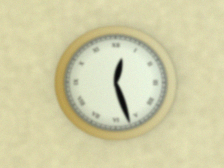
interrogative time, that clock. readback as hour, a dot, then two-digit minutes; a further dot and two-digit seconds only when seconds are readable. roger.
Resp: 12.27
